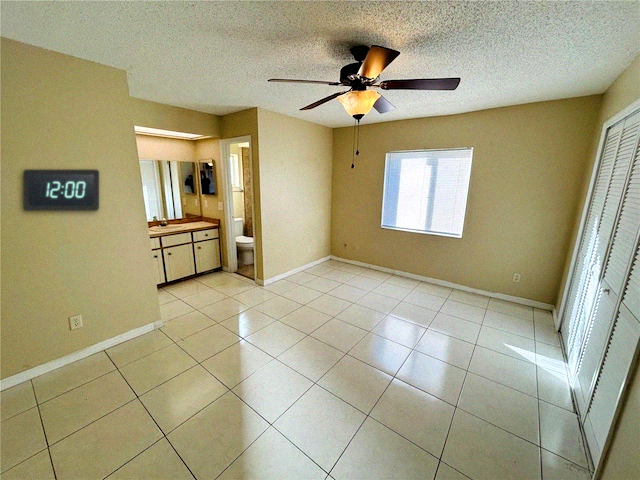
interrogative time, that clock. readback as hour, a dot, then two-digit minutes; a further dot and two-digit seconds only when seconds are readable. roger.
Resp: 12.00
